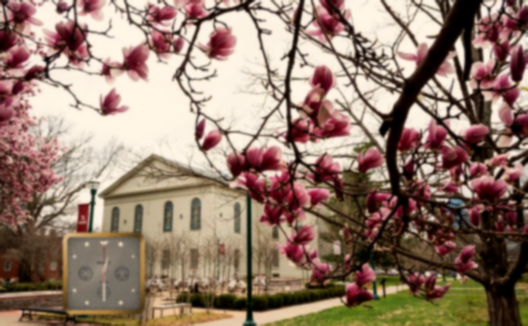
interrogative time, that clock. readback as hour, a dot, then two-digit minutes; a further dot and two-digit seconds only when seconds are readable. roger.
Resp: 12.30
